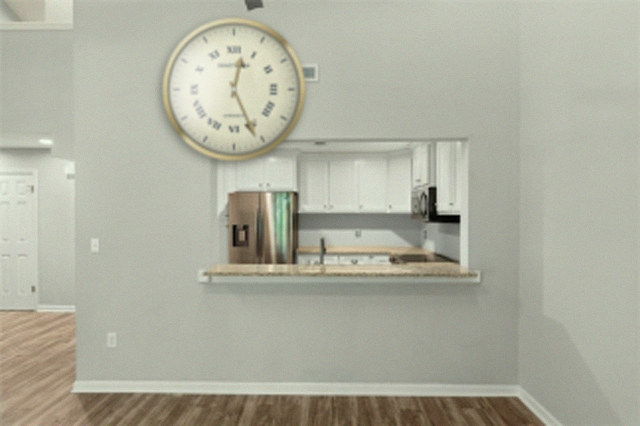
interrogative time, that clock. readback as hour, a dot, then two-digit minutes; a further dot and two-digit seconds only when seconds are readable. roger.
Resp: 12.26
